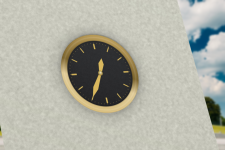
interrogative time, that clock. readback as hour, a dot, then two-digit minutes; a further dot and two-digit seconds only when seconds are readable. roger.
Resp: 12.35
